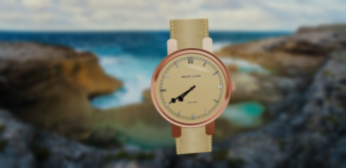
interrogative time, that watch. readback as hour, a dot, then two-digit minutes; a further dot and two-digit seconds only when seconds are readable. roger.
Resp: 7.40
